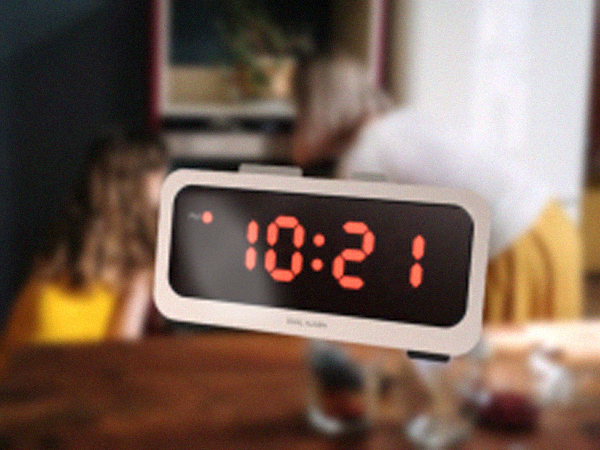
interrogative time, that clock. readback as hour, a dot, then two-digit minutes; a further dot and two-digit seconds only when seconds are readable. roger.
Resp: 10.21
